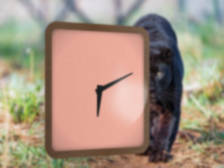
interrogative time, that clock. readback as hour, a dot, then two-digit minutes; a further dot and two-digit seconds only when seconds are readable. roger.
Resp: 6.11
